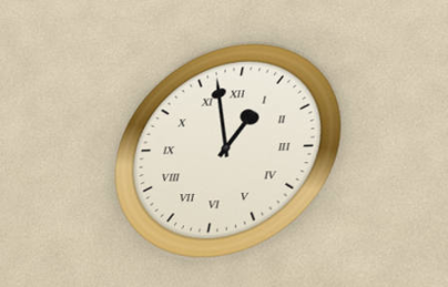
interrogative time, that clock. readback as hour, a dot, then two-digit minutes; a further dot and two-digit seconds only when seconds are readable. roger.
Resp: 12.57
